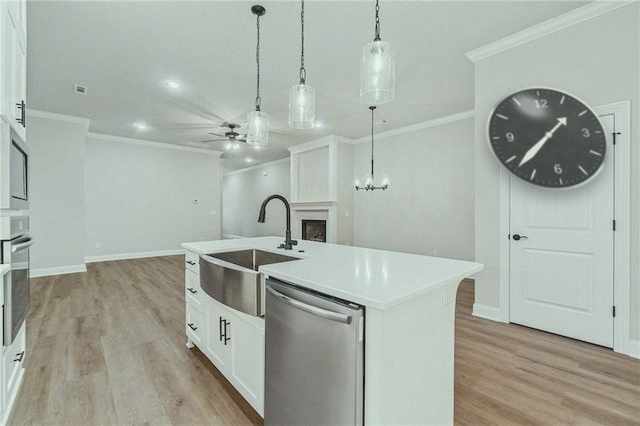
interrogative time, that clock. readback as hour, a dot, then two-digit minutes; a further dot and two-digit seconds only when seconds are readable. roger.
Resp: 1.38
